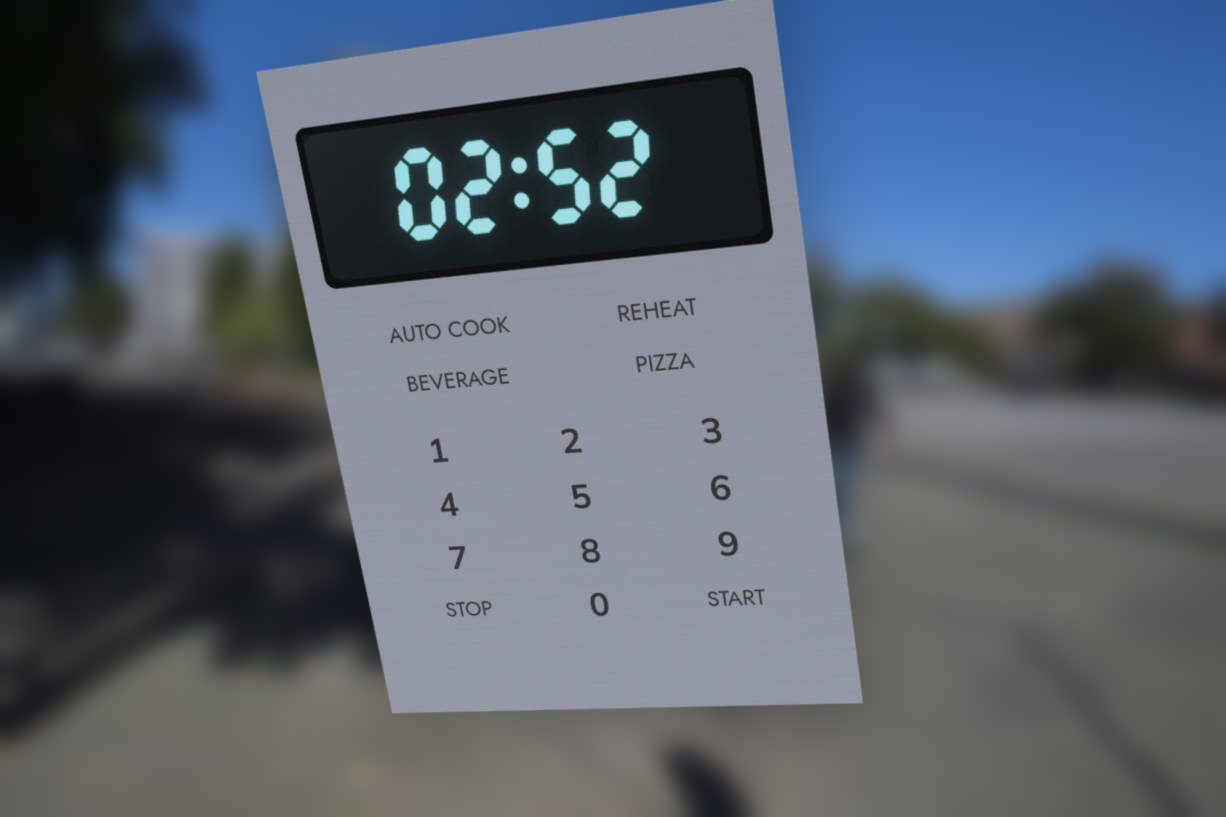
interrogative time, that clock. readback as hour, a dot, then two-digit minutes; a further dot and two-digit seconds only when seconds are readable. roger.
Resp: 2.52
